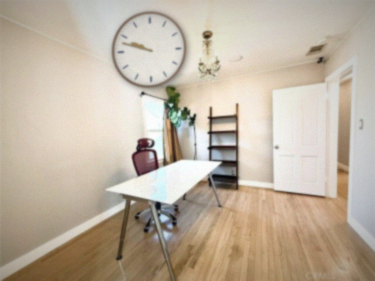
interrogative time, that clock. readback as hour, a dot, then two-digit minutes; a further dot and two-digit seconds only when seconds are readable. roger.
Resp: 9.48
